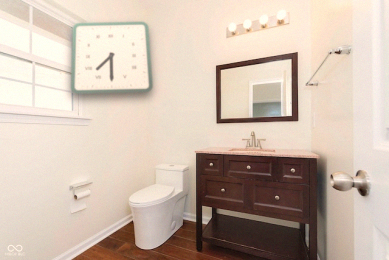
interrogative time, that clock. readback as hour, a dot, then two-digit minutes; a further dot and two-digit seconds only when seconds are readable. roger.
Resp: 7.30
